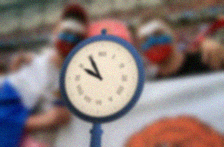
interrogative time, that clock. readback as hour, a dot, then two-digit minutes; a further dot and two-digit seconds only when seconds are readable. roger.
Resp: 9.55
